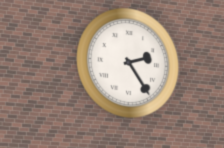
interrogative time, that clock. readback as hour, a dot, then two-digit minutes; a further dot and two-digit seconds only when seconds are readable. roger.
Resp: 2.24
